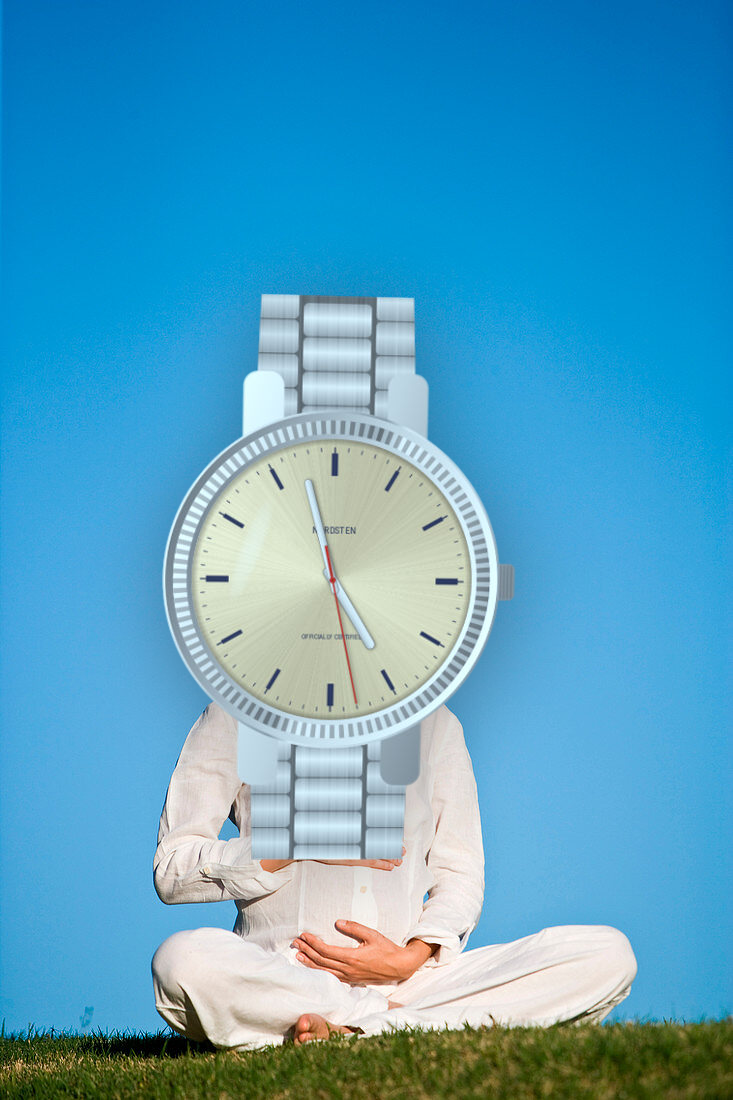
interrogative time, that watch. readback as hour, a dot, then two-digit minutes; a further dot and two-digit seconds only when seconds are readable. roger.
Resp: 4.57.28
